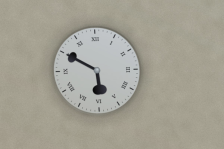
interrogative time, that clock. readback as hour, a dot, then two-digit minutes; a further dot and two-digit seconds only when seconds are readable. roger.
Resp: 5.50
